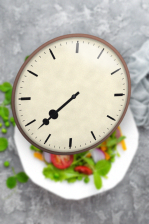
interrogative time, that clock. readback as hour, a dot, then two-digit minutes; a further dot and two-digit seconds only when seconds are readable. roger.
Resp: 7.38
